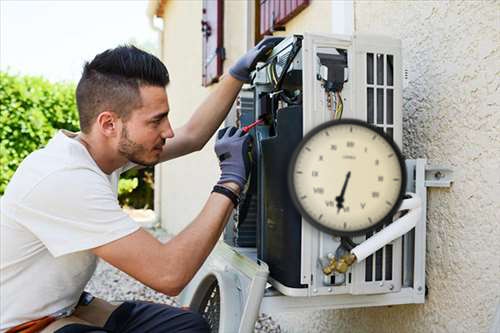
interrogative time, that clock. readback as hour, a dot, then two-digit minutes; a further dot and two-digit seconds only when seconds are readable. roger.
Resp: 6.32
